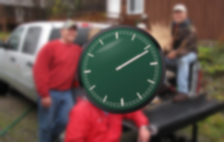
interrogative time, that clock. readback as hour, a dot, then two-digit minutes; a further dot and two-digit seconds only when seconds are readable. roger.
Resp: 2.11
